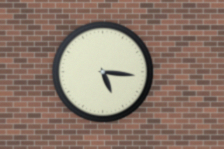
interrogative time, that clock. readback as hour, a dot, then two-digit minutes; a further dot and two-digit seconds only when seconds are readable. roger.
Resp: 5.16
